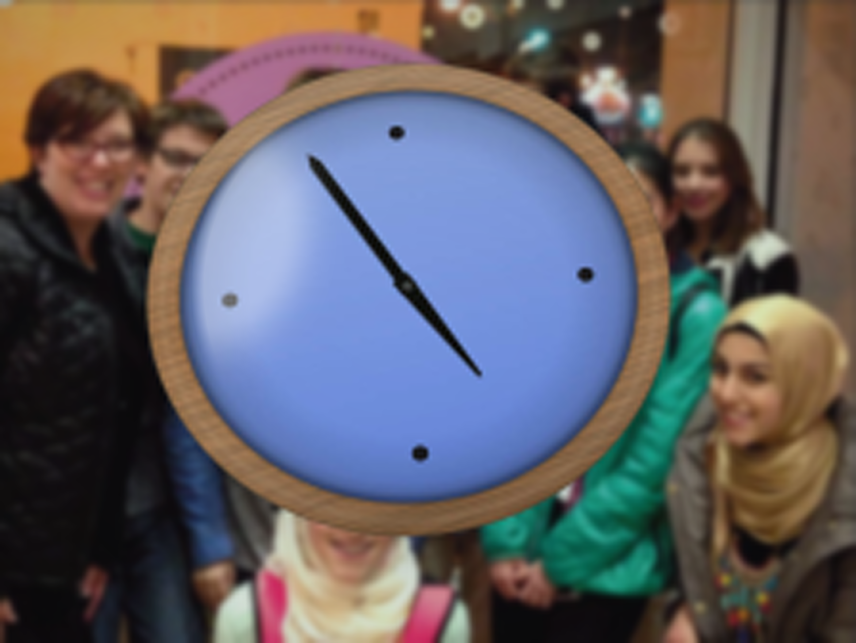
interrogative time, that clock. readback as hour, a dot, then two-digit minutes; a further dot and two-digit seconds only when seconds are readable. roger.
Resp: 4.55
